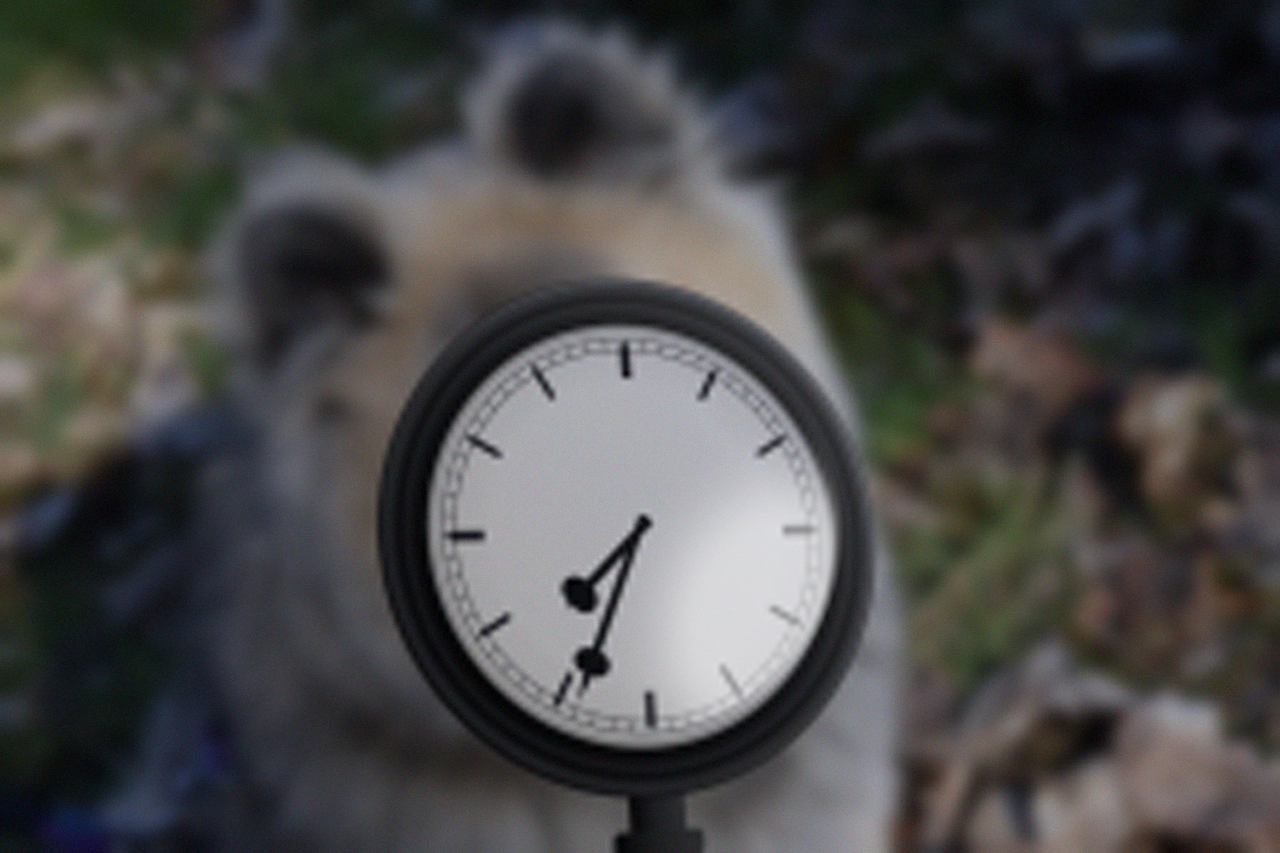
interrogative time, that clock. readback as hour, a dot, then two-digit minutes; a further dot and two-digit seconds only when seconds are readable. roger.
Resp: 7.34
